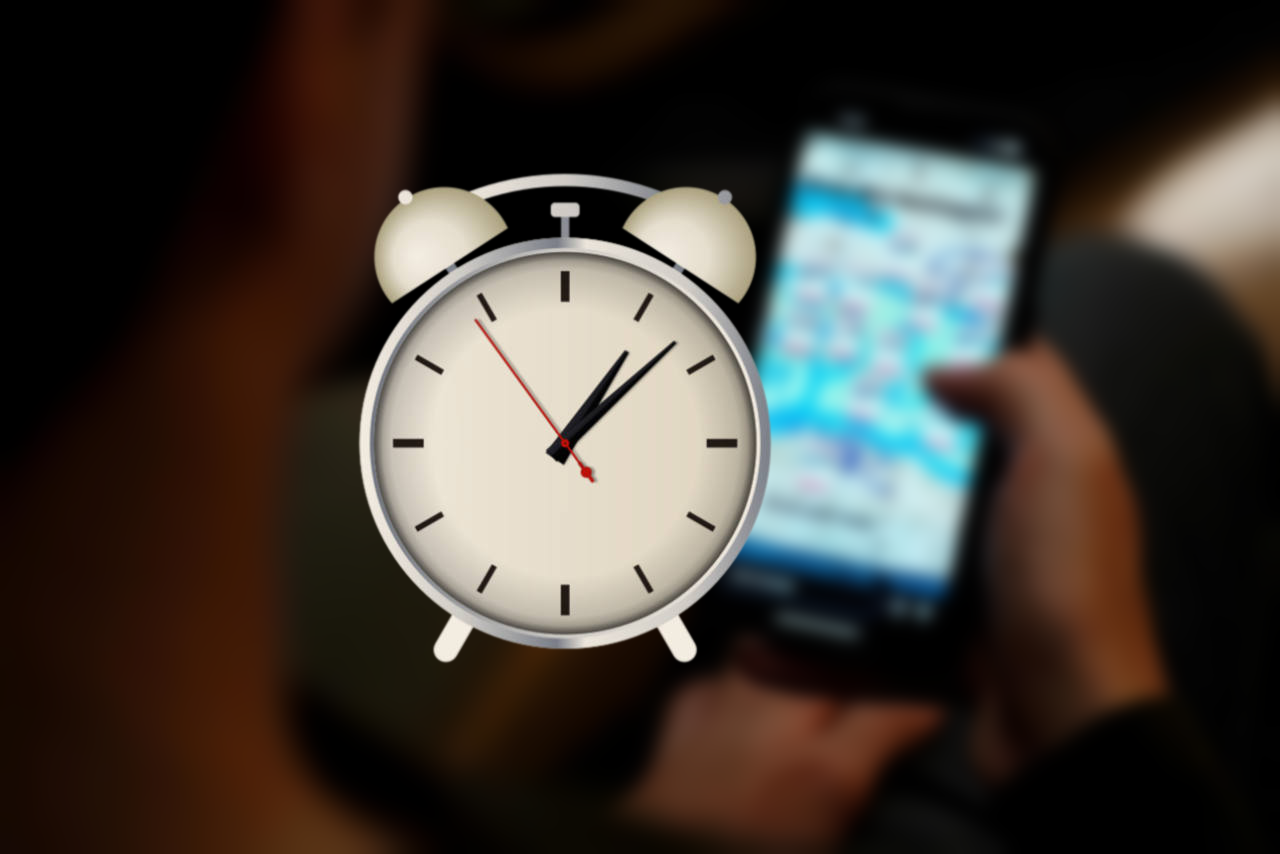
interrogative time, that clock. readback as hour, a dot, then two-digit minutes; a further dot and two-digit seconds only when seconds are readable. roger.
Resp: 1.07.54
